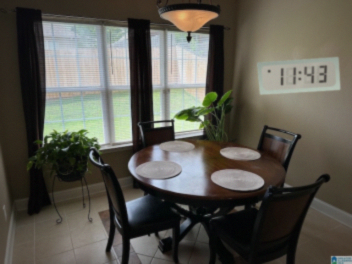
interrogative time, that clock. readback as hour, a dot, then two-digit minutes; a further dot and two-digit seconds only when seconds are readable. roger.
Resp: 11.43
